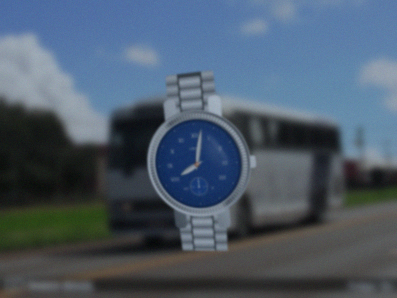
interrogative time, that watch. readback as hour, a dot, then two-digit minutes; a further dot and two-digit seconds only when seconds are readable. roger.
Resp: 8.02
